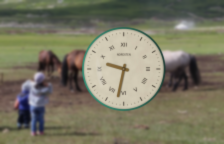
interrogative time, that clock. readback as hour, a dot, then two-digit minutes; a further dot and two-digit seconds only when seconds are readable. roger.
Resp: 9.32
